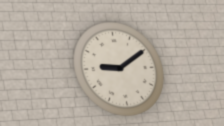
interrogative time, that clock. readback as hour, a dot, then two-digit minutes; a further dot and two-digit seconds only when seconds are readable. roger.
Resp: 9.10
